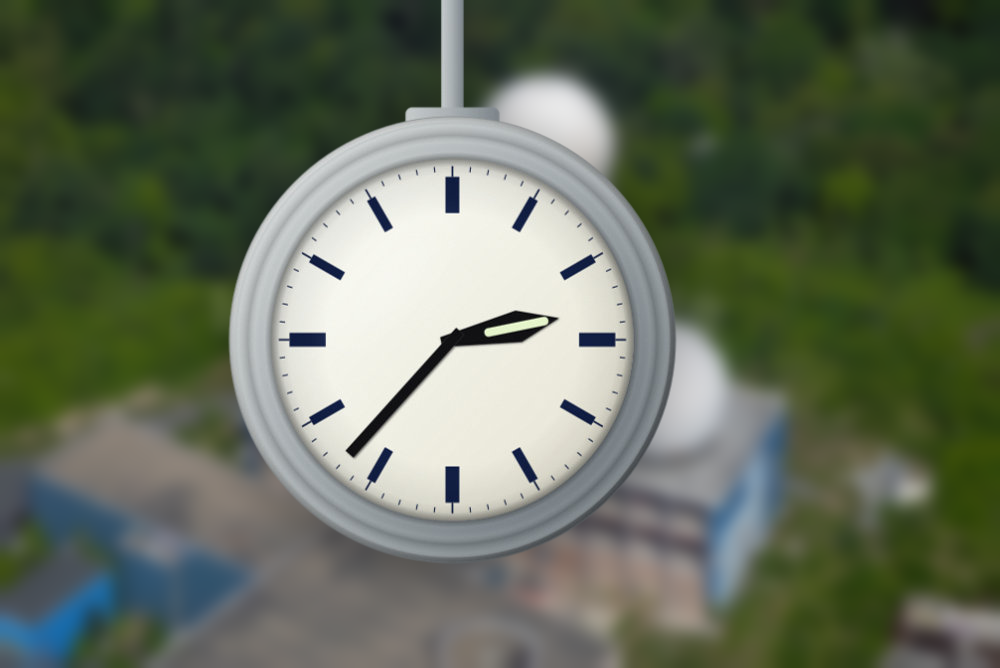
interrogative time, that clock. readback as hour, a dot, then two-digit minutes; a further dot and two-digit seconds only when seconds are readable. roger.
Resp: 2.37
